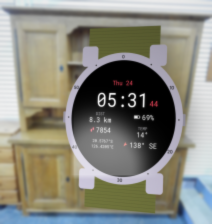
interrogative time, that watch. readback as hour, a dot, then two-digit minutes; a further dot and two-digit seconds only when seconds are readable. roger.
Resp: 5.31
